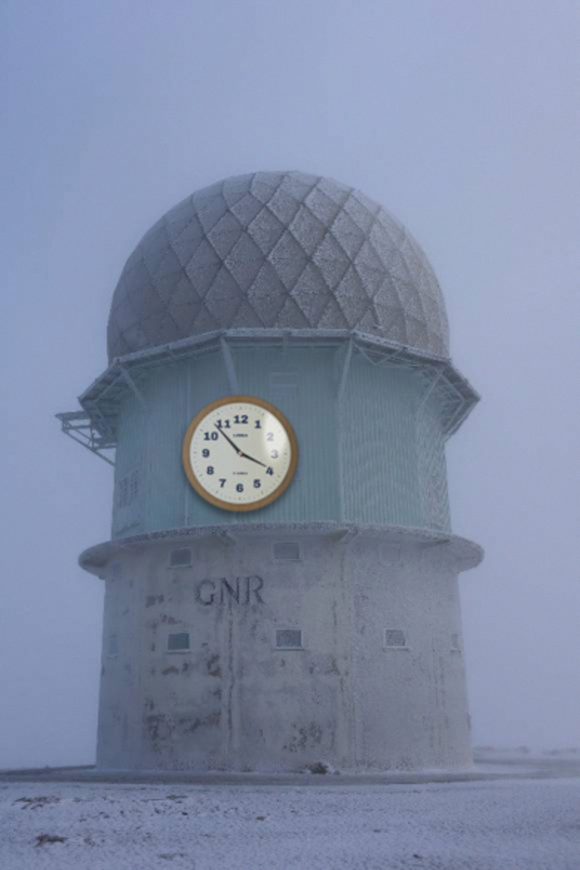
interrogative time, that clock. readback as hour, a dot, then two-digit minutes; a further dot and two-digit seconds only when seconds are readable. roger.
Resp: 3.53
